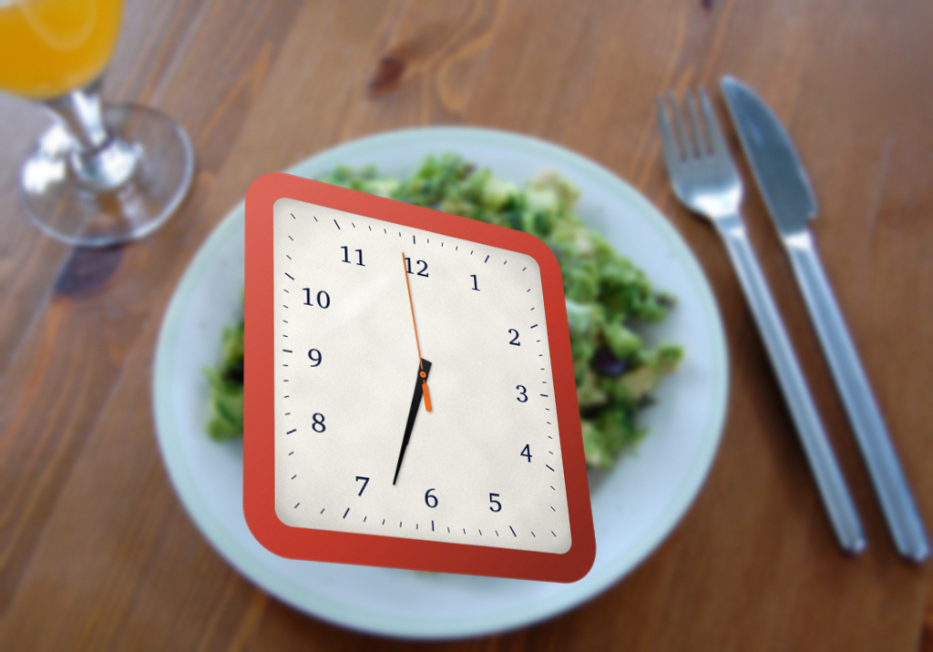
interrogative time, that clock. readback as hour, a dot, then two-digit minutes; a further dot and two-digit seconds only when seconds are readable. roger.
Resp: 6.32.59
